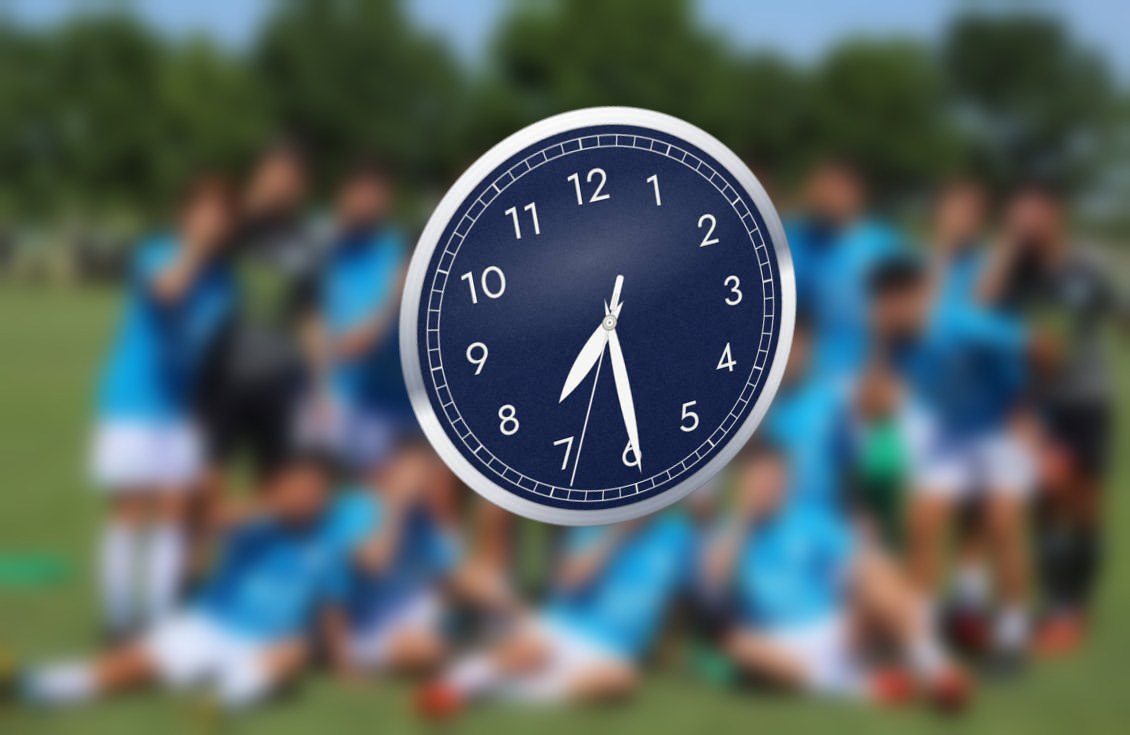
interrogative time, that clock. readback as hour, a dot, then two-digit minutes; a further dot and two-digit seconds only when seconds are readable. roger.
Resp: 7.29.34
